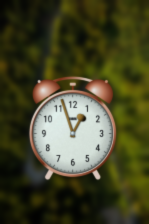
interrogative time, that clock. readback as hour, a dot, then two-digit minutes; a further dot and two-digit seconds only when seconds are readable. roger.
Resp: 12.57
